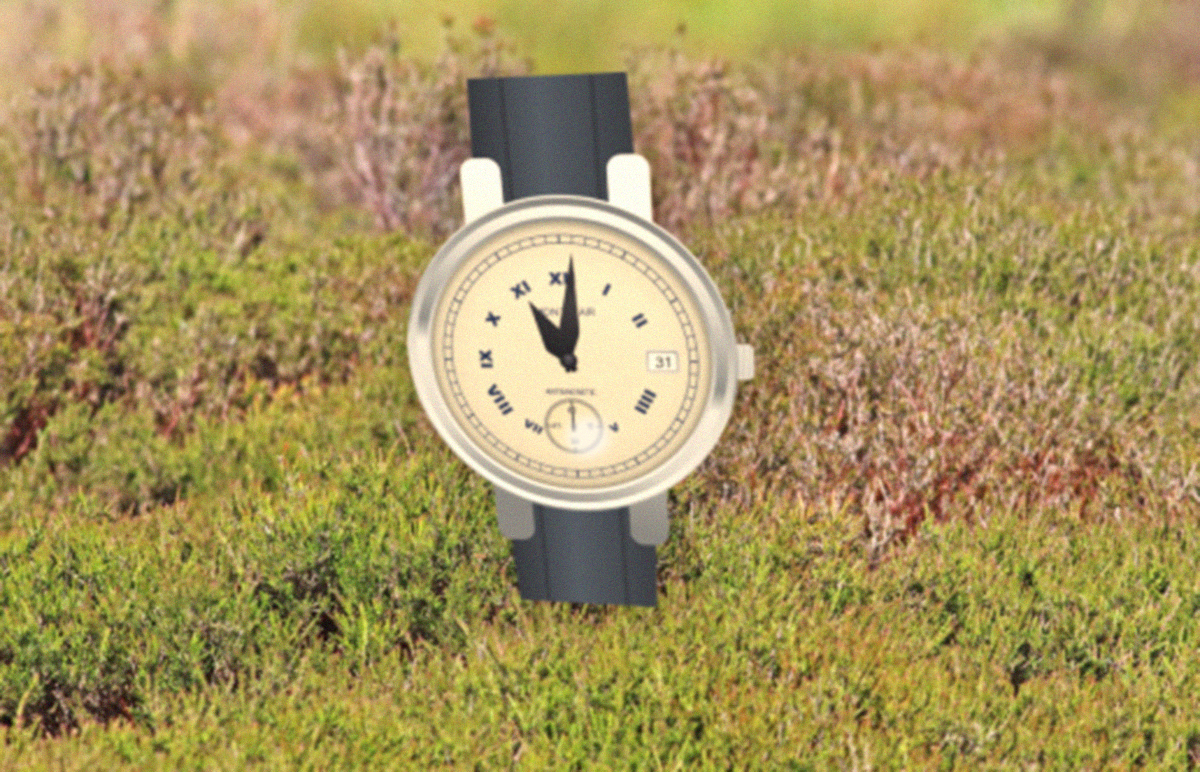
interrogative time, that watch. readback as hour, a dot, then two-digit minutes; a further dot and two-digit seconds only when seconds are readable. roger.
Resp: 11.01
